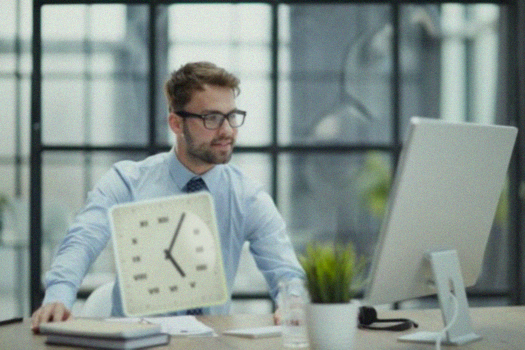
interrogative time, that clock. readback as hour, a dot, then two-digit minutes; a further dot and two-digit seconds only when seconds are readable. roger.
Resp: 5.05
